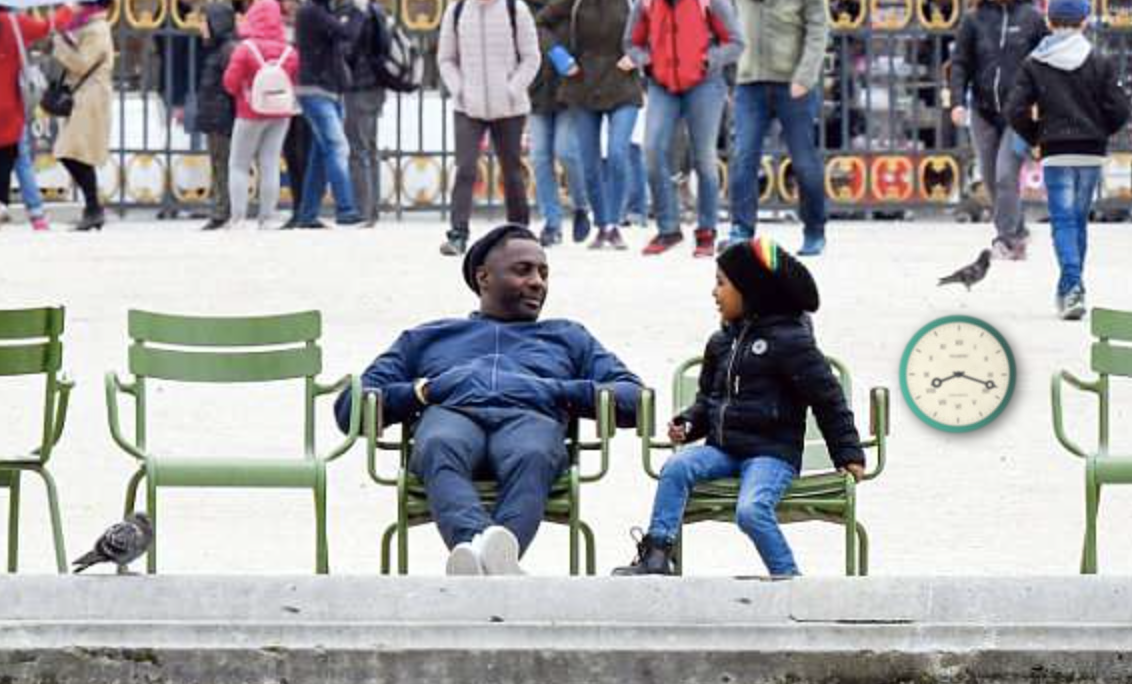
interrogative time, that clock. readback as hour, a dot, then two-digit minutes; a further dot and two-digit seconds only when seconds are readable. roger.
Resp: 8.18
